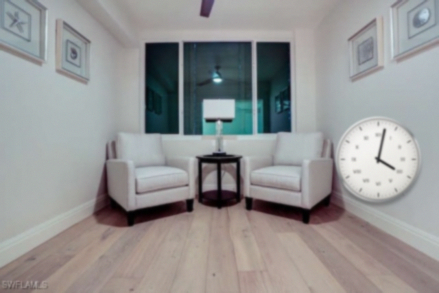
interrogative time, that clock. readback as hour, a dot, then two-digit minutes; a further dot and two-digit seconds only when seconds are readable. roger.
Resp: 4.02
